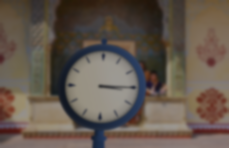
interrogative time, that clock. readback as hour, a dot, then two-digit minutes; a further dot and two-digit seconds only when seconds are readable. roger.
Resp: 3.15
